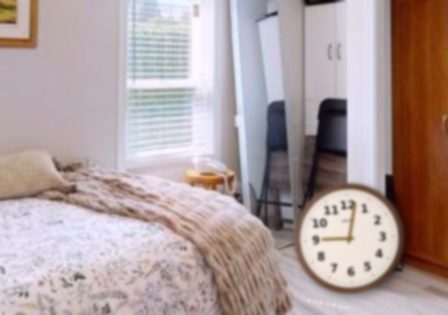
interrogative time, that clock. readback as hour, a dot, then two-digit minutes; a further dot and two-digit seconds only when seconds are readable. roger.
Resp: 9.02
